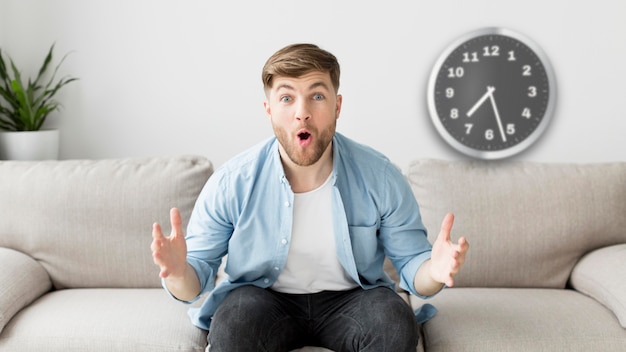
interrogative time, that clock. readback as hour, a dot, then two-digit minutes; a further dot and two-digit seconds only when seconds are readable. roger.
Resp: 7.27
